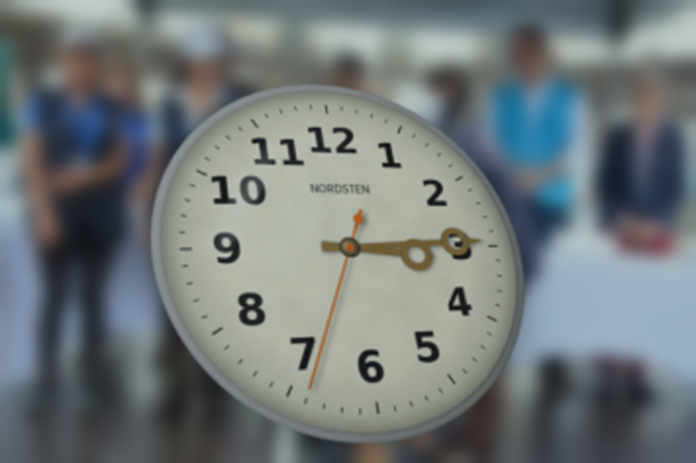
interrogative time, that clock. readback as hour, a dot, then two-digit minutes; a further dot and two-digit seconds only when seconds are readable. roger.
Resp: 3.14.34
